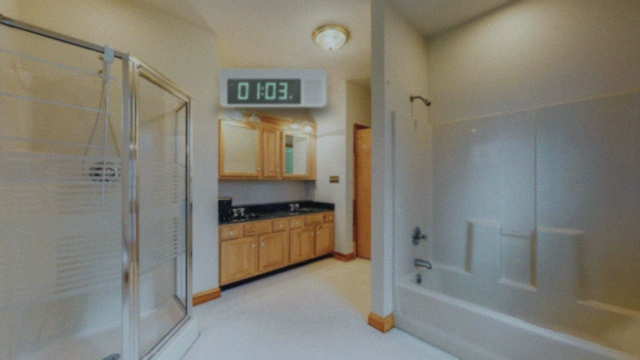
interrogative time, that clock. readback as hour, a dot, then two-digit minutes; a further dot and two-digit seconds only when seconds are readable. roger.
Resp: 1.03
